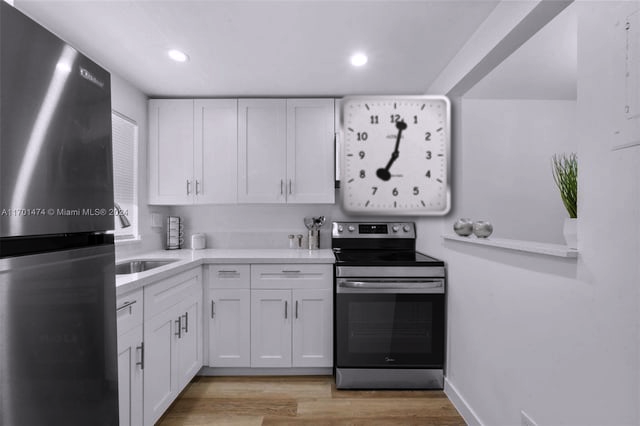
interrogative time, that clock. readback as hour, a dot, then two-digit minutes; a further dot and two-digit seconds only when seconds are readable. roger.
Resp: 7.02
